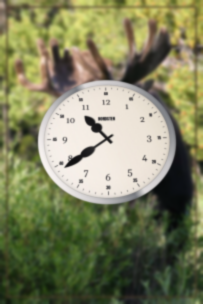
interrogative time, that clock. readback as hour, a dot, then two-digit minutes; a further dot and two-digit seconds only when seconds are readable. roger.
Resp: 10.39
